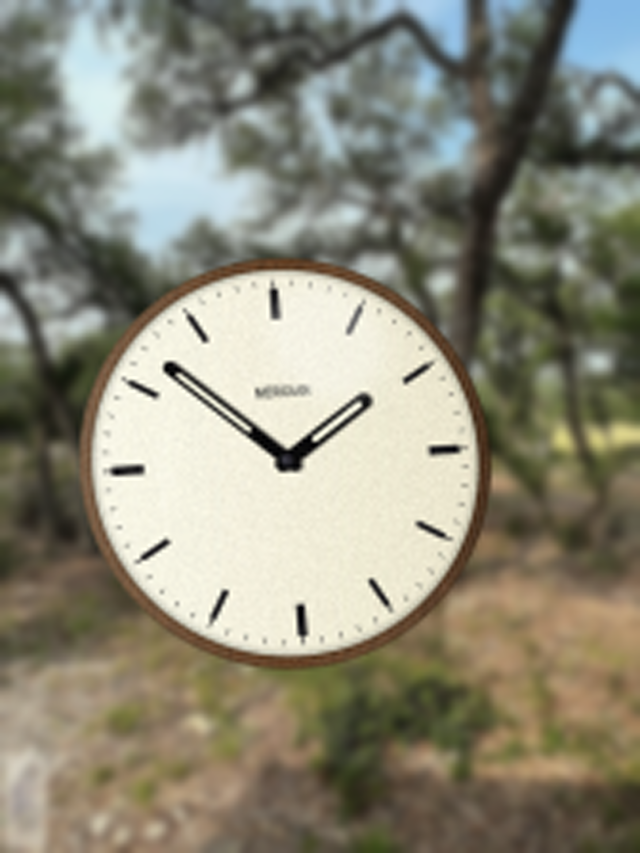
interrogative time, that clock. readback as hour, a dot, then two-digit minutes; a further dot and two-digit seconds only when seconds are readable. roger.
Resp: 1.52
